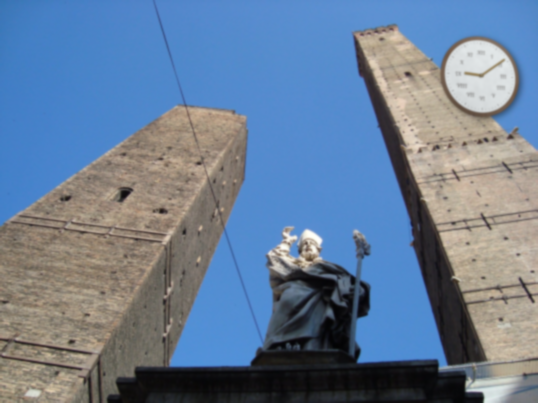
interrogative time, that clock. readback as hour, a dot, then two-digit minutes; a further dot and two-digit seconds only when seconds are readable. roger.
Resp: 9.09
